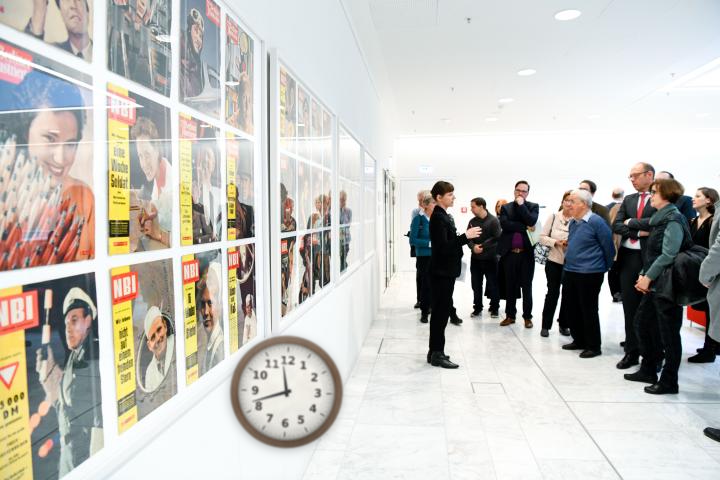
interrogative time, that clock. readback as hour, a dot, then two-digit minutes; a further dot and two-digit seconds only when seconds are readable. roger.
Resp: 11.42
